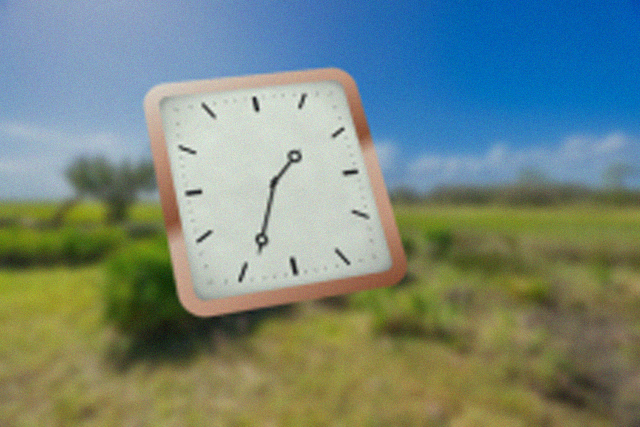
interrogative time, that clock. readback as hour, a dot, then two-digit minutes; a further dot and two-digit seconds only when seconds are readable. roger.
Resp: 1.34
